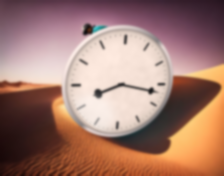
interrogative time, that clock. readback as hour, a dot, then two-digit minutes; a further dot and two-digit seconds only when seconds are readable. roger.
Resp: 8.17
